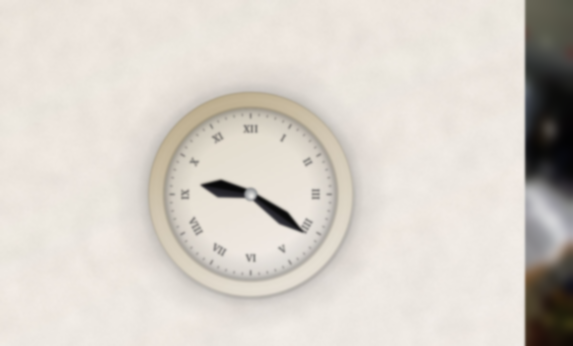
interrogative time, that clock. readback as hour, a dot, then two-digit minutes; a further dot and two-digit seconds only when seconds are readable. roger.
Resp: 9.21
